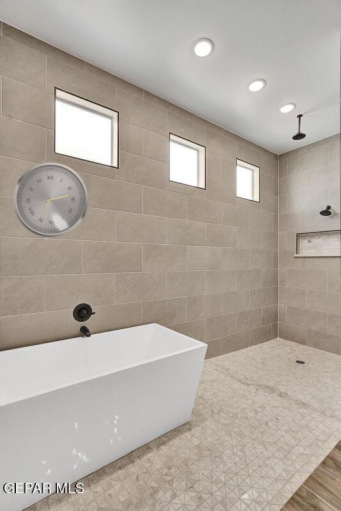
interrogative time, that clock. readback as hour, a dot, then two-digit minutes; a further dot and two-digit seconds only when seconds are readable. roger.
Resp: 2.36
